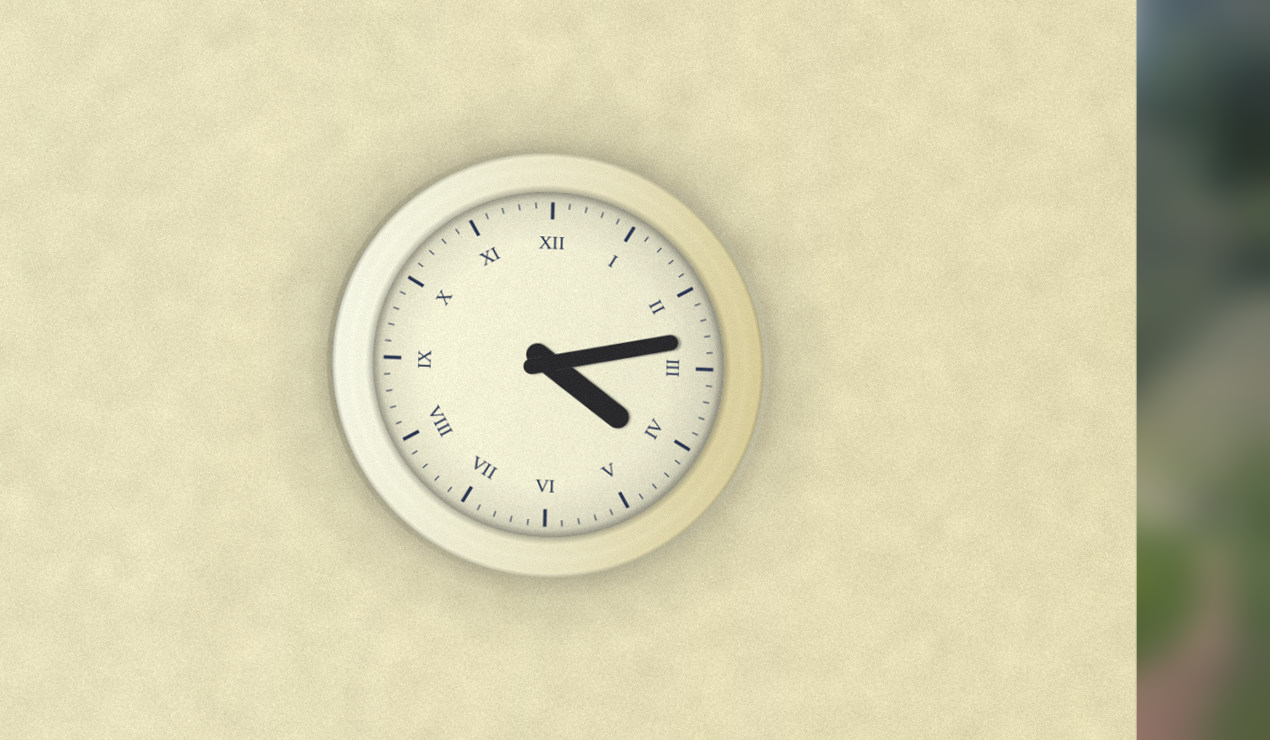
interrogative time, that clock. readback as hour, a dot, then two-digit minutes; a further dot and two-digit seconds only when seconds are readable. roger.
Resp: 4.13
